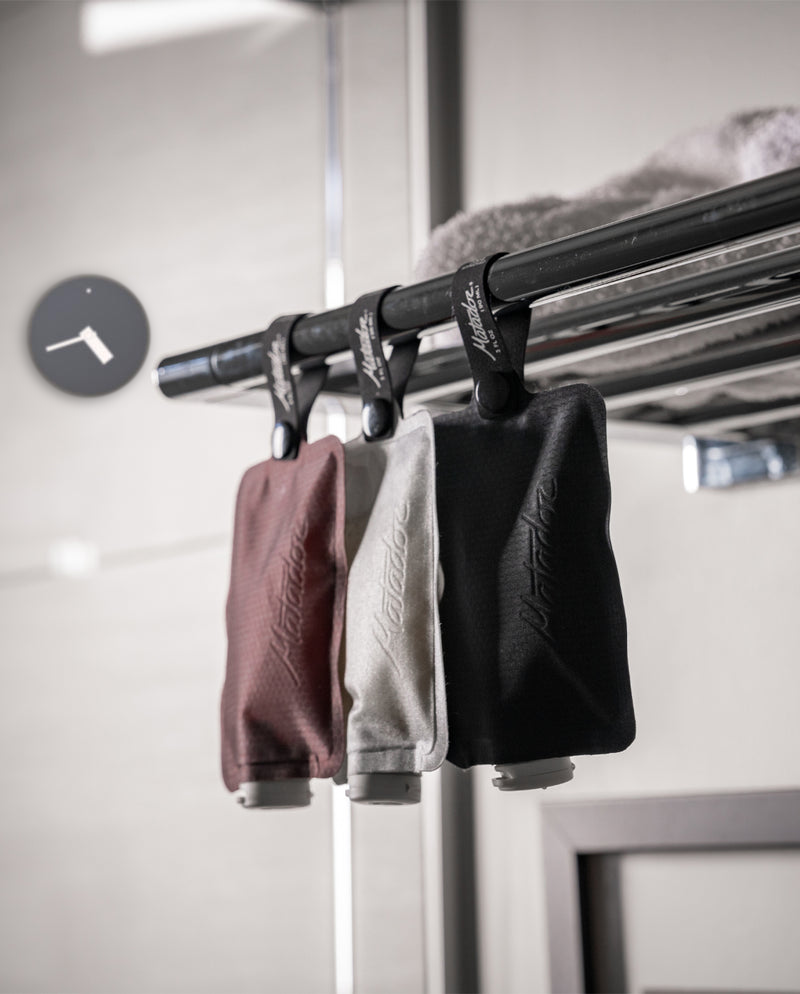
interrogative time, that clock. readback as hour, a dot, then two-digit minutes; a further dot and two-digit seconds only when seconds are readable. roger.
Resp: 4.42
